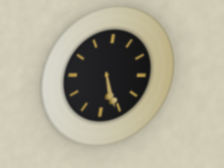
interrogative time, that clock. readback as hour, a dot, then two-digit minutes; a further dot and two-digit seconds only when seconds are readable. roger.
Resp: 5.26
